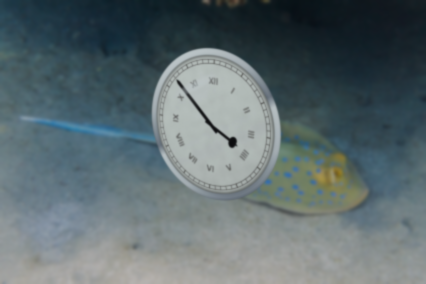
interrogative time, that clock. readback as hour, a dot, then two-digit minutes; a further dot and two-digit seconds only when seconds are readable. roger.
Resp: 3.52
